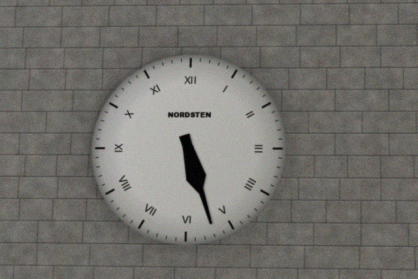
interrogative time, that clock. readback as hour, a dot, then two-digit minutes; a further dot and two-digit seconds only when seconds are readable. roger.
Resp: 5.27
